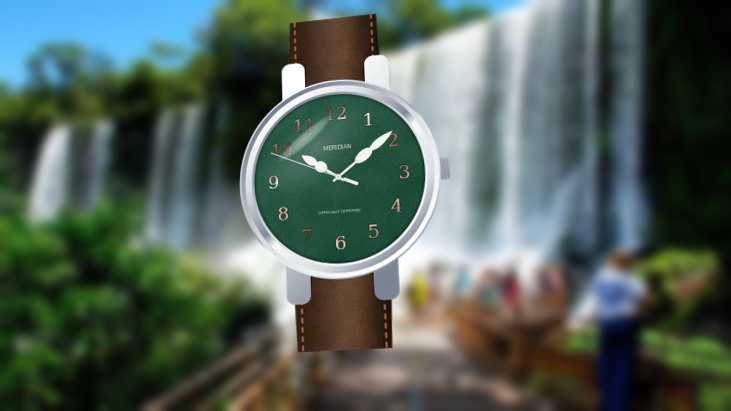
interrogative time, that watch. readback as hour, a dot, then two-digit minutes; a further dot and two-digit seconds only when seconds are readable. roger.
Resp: 10.08.49
